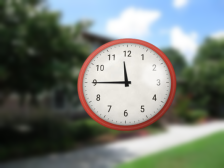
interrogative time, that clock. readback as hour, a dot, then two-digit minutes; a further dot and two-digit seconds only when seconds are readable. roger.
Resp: 11.45
